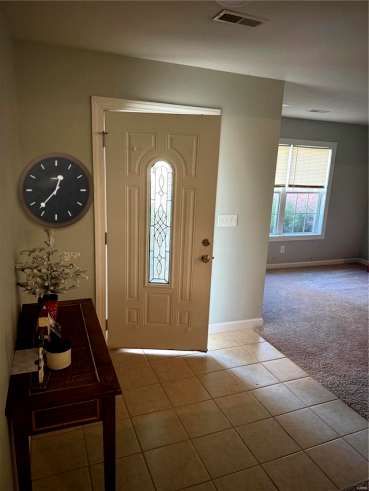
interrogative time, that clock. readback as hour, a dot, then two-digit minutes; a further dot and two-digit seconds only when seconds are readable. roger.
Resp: 12.37
